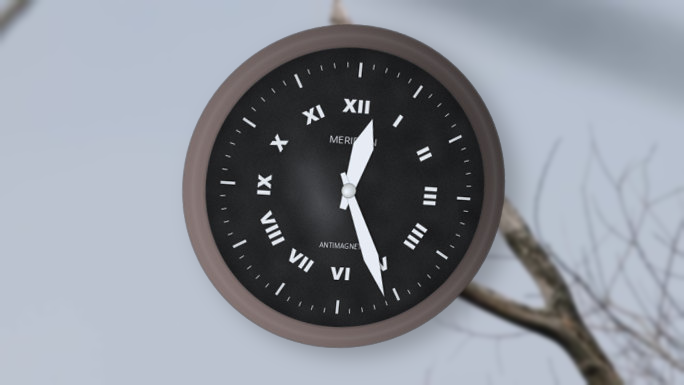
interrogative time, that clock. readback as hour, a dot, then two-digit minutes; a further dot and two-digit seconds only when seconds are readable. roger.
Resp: 12.26
